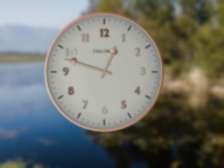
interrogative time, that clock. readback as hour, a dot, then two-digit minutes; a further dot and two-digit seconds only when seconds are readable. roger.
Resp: 12.48
